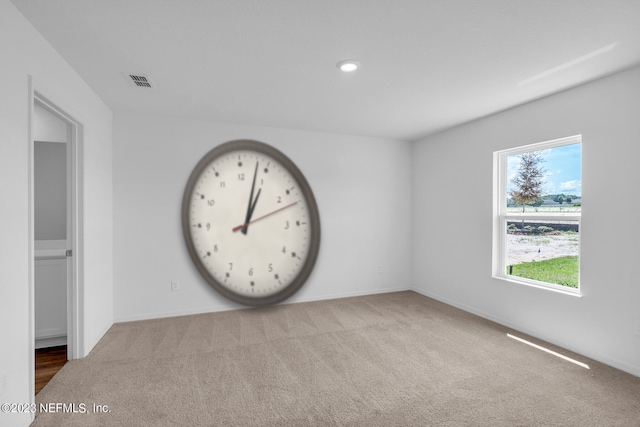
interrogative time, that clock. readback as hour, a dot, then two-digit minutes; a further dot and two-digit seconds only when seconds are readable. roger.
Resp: 1.03.12
